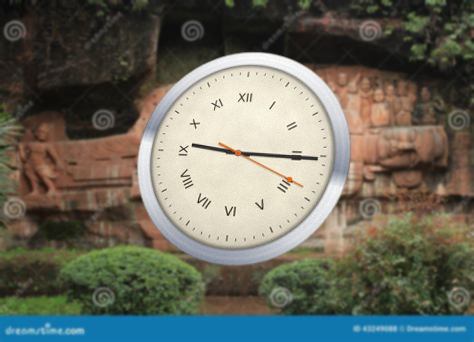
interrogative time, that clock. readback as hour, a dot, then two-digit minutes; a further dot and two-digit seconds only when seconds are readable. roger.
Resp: 9.15.19
